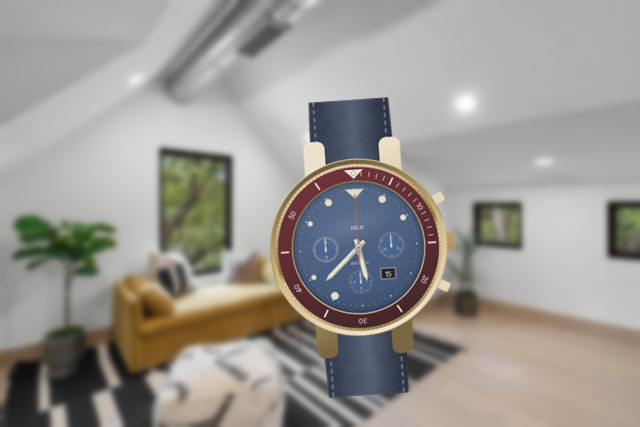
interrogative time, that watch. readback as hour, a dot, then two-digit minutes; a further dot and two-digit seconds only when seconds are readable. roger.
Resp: 5.38
